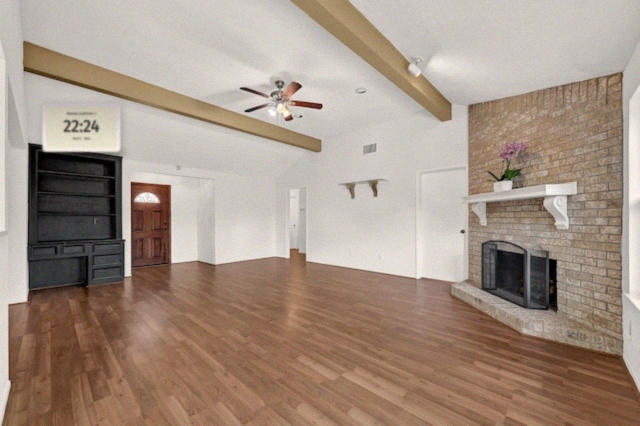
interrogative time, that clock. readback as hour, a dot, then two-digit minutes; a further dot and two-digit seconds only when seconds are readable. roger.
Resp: 22.24
